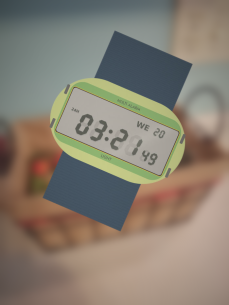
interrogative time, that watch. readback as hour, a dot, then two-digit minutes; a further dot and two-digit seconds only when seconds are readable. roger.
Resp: 3.21.49
